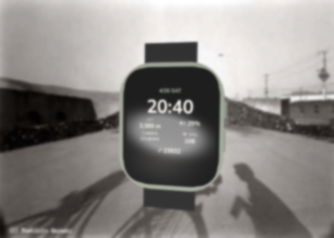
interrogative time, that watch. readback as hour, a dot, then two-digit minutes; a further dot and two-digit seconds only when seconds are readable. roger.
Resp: 20.40
